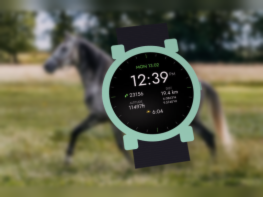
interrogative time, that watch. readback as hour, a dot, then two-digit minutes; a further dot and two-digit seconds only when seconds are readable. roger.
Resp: 12.39
